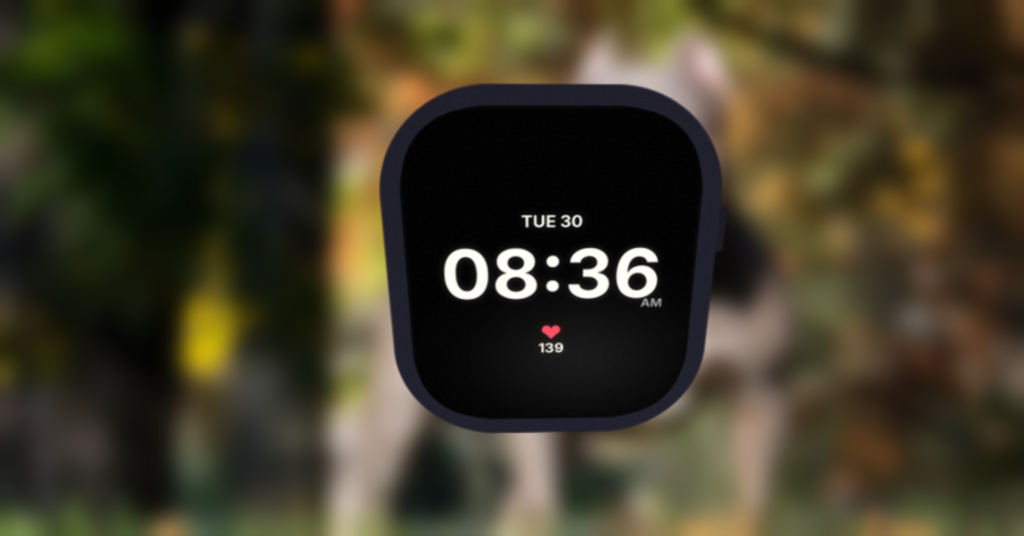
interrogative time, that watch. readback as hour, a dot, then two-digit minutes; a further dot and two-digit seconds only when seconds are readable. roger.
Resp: 8.36
